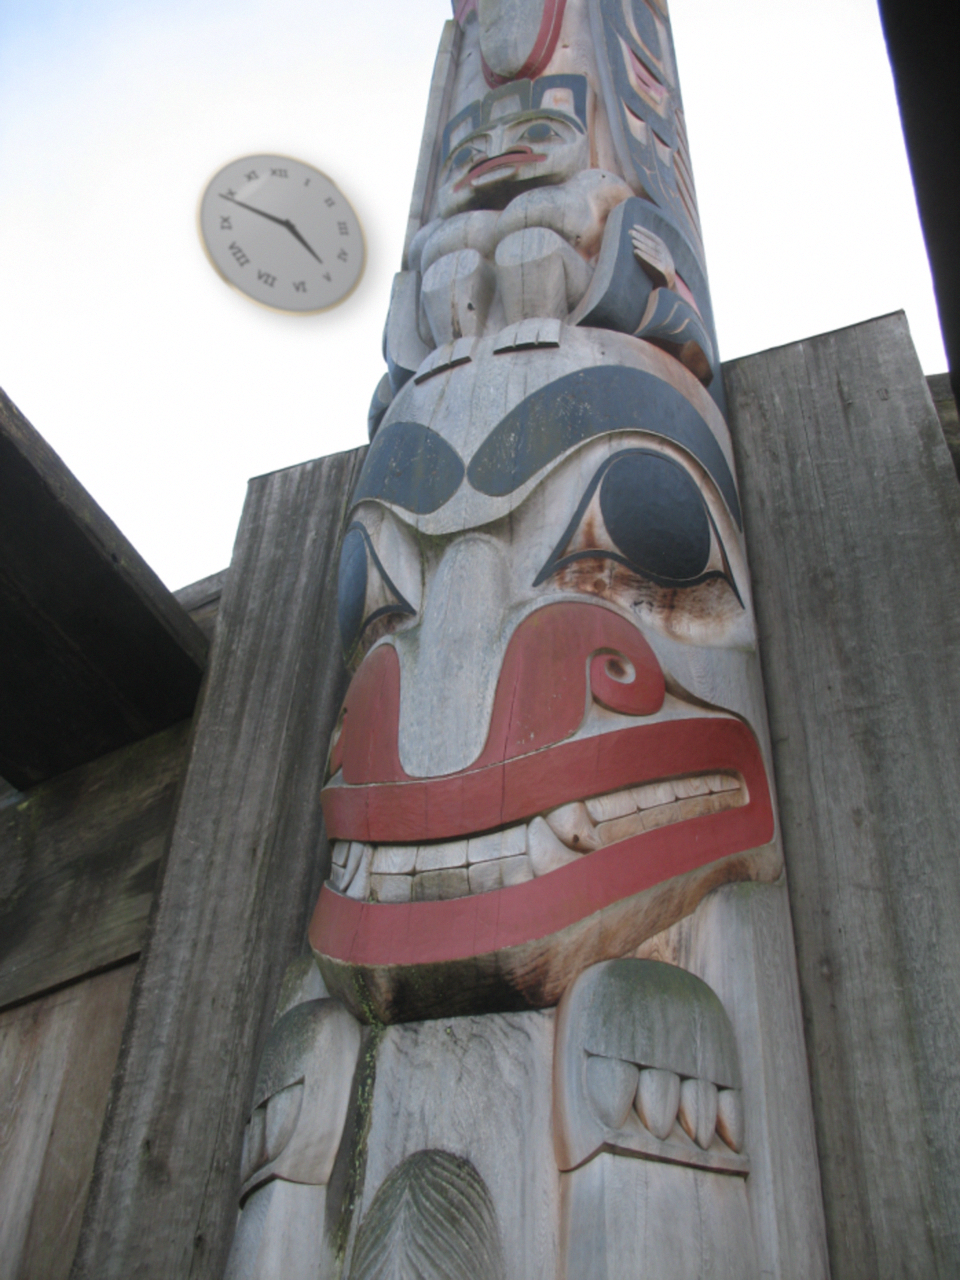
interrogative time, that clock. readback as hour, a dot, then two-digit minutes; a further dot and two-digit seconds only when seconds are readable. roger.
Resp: 4.49
